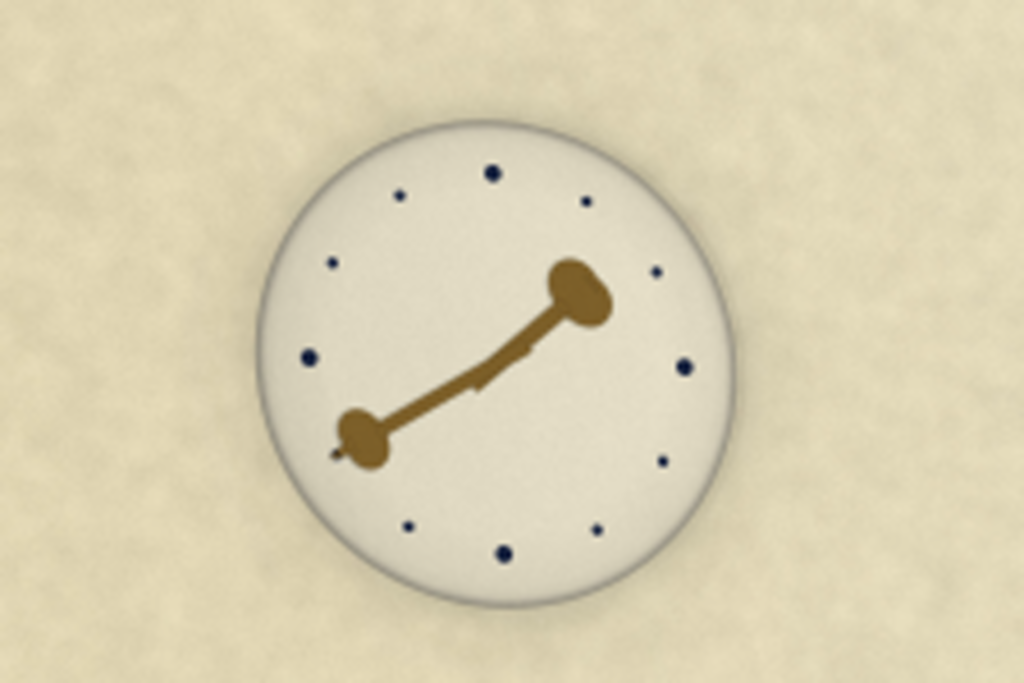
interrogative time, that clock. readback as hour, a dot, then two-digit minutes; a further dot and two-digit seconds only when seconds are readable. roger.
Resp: 1.40
